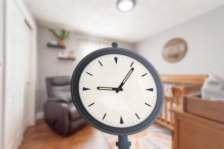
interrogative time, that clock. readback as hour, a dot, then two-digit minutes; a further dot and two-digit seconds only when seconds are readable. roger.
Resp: 9.06
